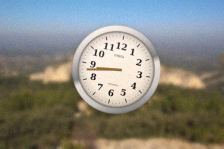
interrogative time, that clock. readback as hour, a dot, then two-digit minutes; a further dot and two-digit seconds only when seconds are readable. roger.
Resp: 8.43
